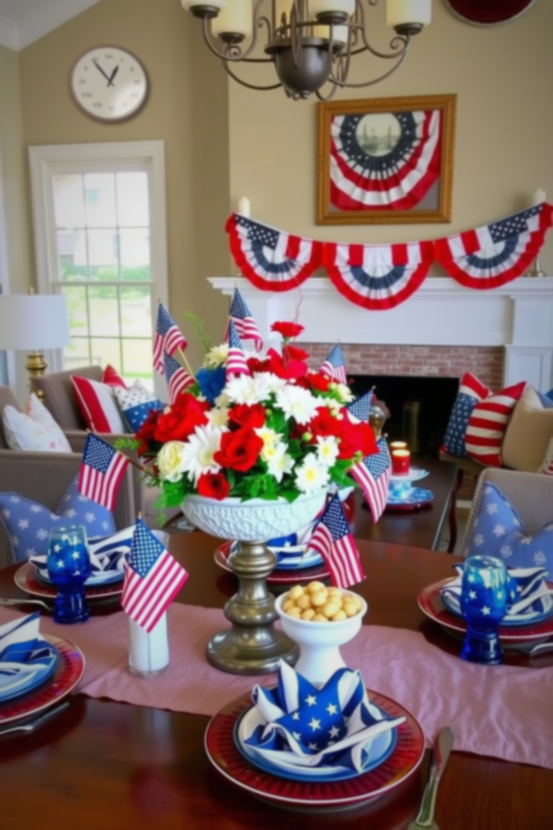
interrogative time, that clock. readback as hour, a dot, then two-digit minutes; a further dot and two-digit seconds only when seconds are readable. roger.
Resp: 12.54
